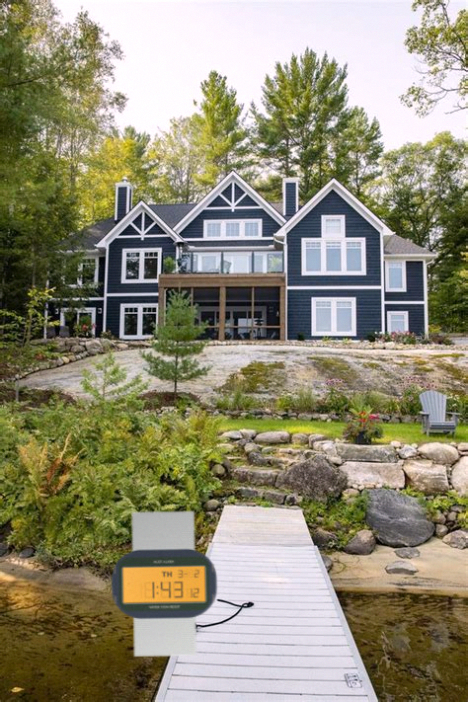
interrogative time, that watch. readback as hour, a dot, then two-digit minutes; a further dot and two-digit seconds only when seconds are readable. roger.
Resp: 1.43.12
